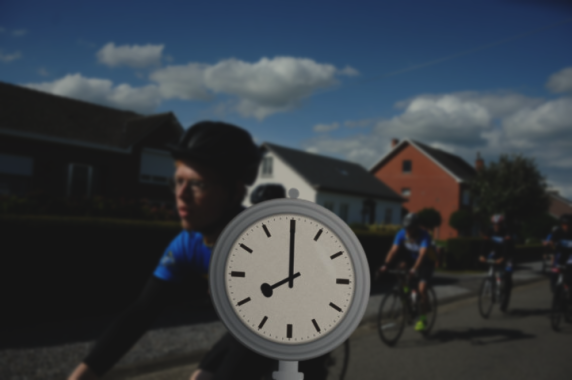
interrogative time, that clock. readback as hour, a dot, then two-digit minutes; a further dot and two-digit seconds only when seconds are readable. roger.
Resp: 8.00
